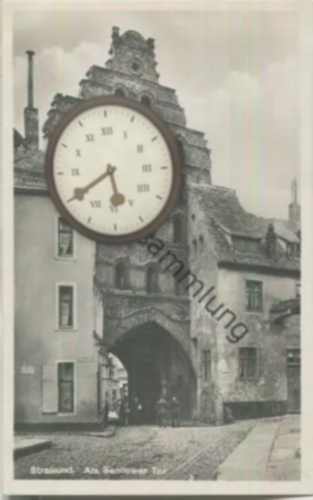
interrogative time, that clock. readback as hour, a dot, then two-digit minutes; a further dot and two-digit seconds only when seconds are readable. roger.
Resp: 5.40
